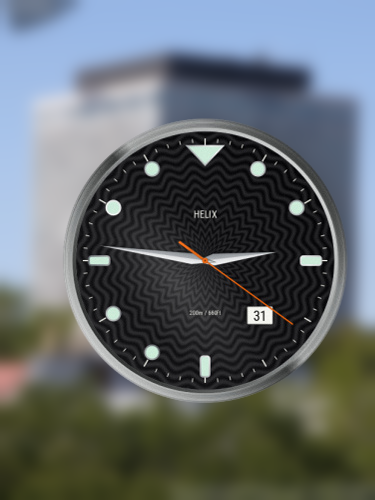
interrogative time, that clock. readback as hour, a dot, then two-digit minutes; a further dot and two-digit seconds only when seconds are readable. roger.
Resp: 2.46.21
